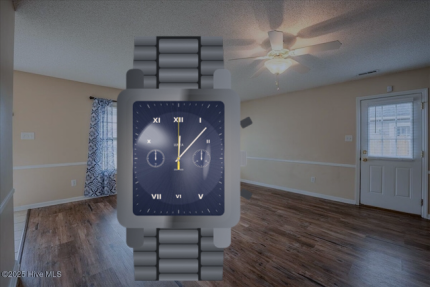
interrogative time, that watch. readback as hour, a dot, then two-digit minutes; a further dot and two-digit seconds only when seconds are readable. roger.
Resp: 12.07
